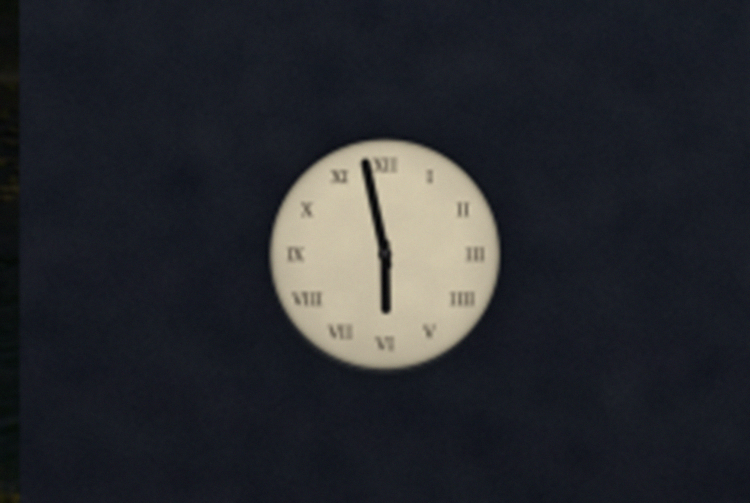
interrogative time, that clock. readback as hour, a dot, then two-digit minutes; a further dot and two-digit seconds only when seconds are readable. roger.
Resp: 5.58
